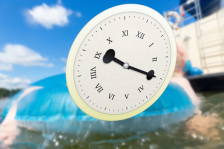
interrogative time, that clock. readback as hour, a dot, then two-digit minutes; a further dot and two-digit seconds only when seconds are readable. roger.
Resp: 9.15
